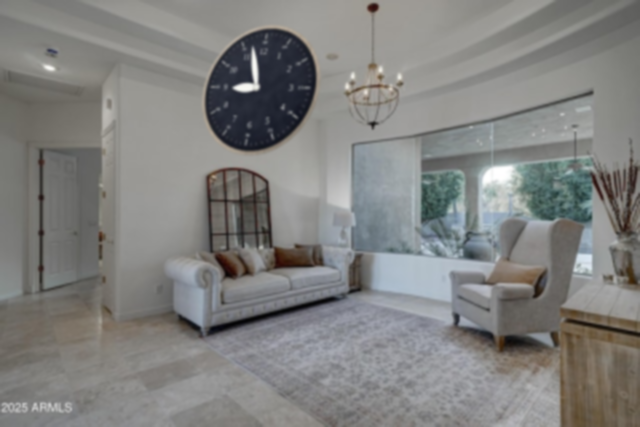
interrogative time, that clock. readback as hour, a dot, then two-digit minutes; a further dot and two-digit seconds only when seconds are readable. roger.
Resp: 8.57
